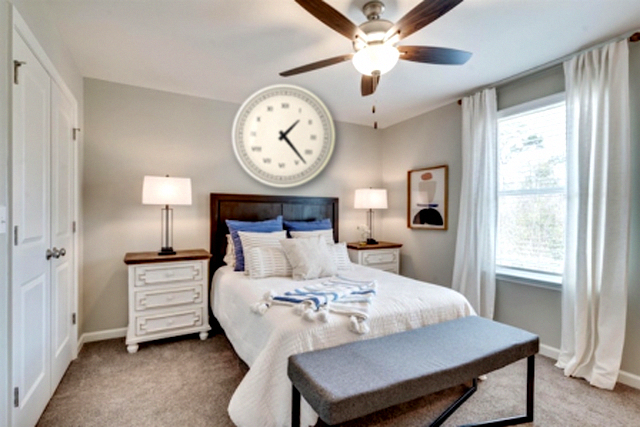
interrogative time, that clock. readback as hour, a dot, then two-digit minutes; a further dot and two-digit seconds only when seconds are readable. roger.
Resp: 1.23
